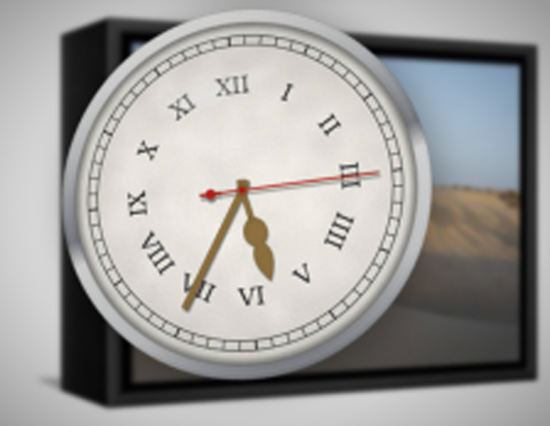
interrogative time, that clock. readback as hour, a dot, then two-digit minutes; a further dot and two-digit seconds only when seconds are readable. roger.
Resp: 5.35.15
